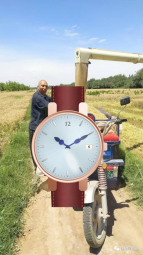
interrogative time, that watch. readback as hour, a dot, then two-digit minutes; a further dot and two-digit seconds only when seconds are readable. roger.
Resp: 10.10
